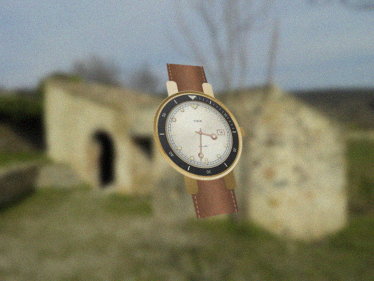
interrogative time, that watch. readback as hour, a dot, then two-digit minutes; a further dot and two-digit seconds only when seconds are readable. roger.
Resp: 3.32
